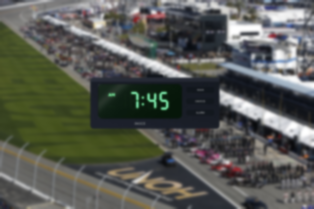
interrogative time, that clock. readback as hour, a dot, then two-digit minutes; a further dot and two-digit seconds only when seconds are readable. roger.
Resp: 7.45
